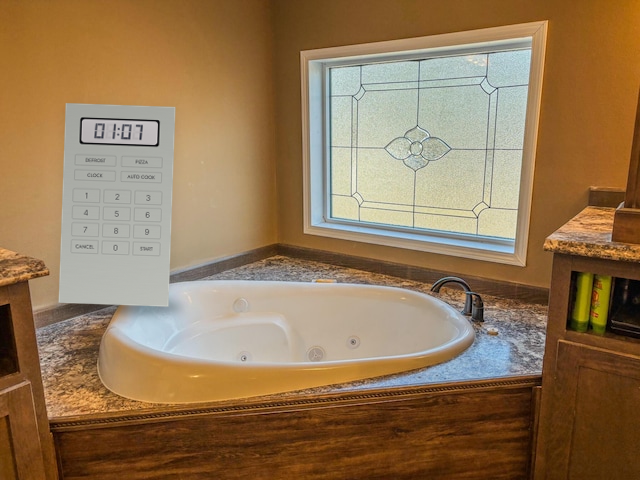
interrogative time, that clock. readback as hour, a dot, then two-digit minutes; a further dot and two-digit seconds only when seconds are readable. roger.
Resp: 1.07
